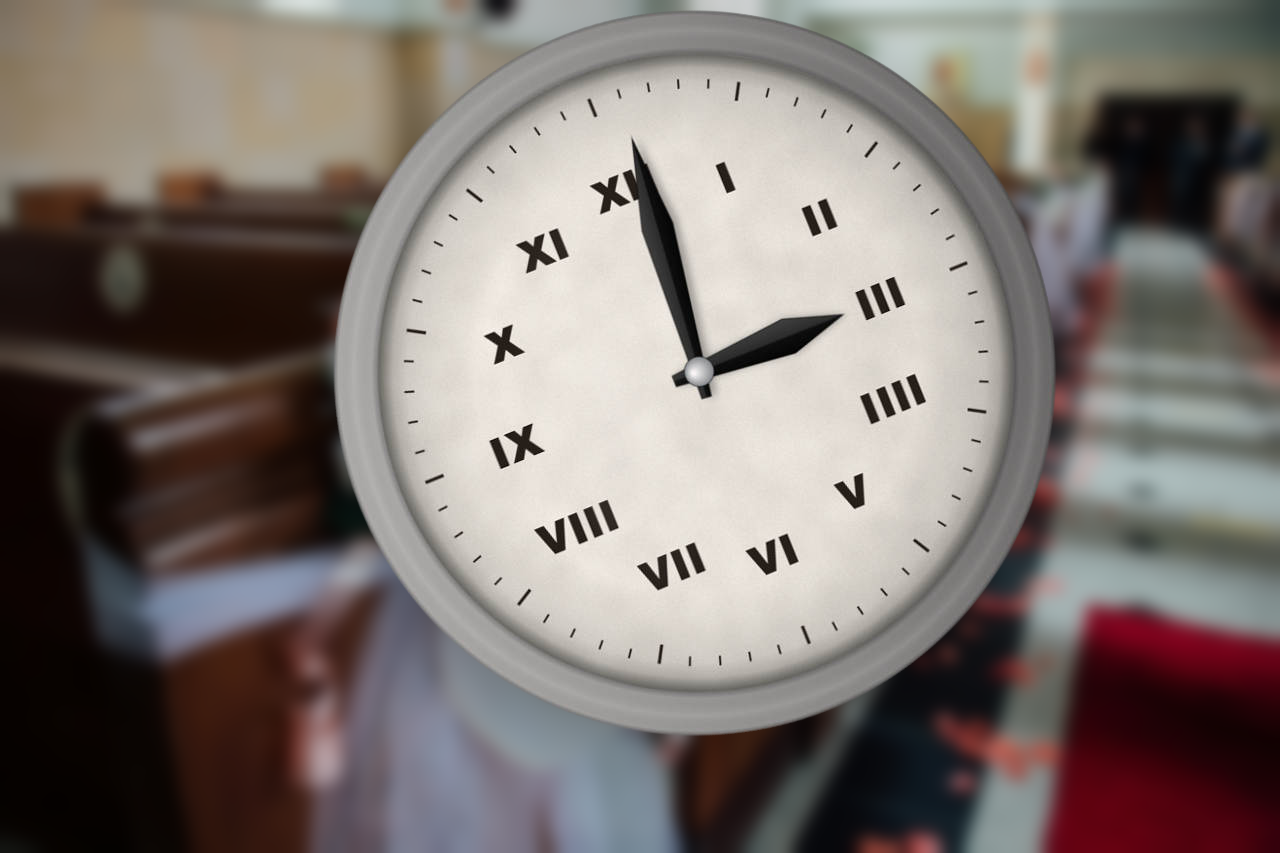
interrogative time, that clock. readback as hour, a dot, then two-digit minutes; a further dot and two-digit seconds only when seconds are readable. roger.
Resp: 3.01
